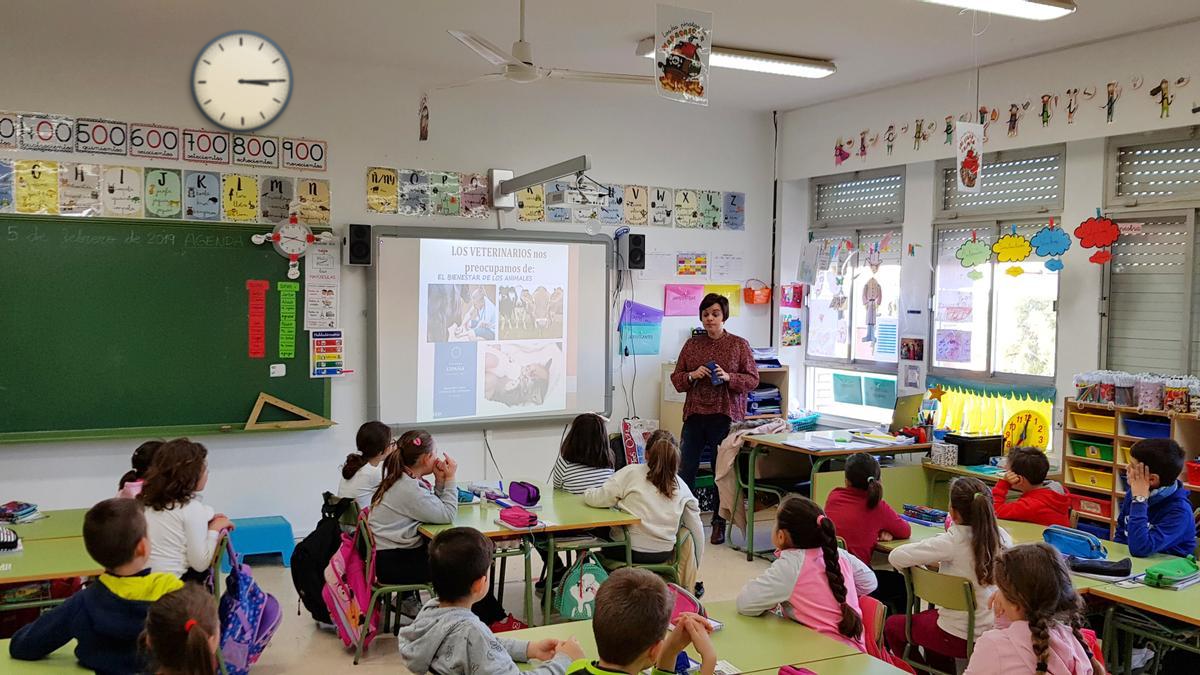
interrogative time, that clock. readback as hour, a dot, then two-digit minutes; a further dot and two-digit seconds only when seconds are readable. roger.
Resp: 3.15
